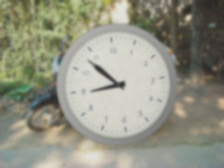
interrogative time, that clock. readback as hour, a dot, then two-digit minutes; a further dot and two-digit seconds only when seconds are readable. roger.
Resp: 8.53
